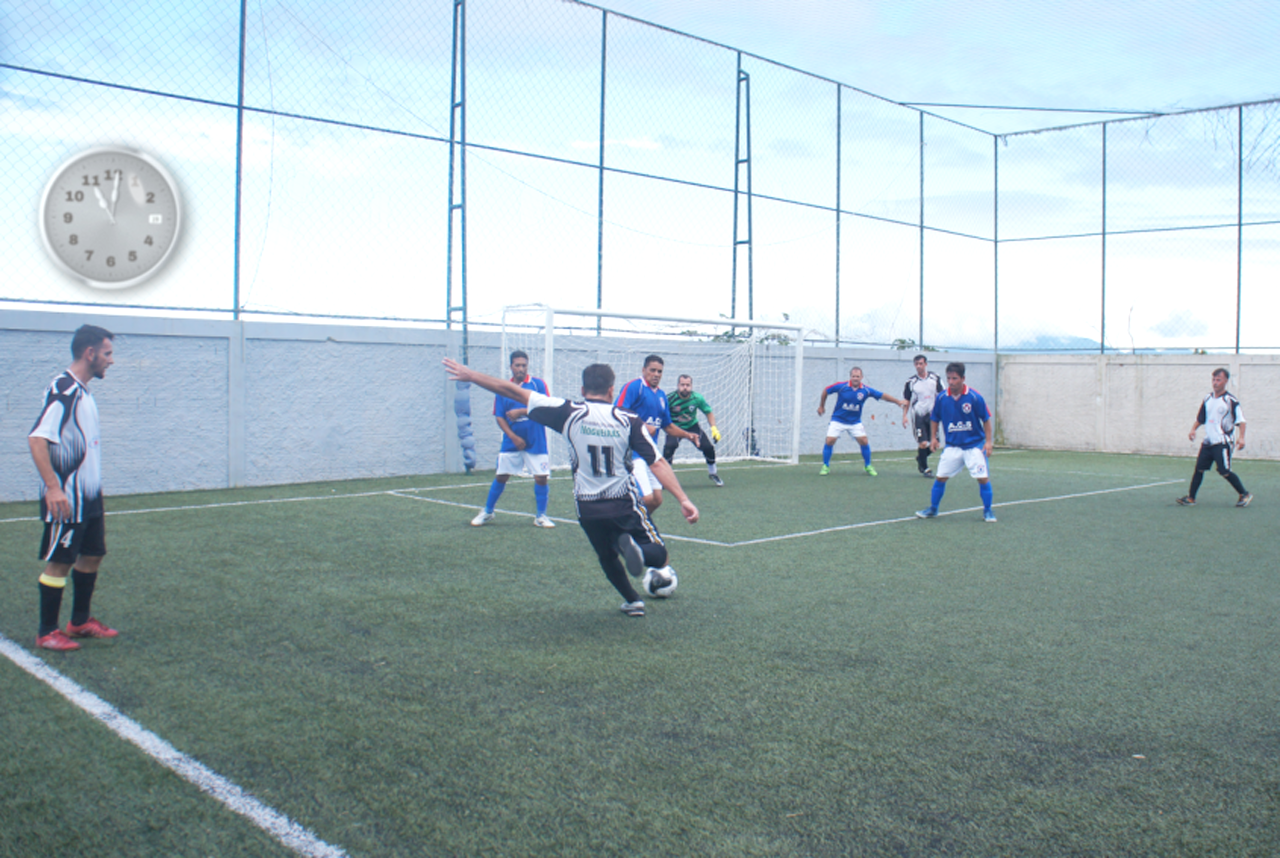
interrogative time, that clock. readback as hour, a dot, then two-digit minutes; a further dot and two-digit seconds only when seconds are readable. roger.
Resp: 11.01
